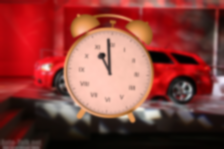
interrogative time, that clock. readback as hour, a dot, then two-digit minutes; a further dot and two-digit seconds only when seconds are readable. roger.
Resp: 10.59
